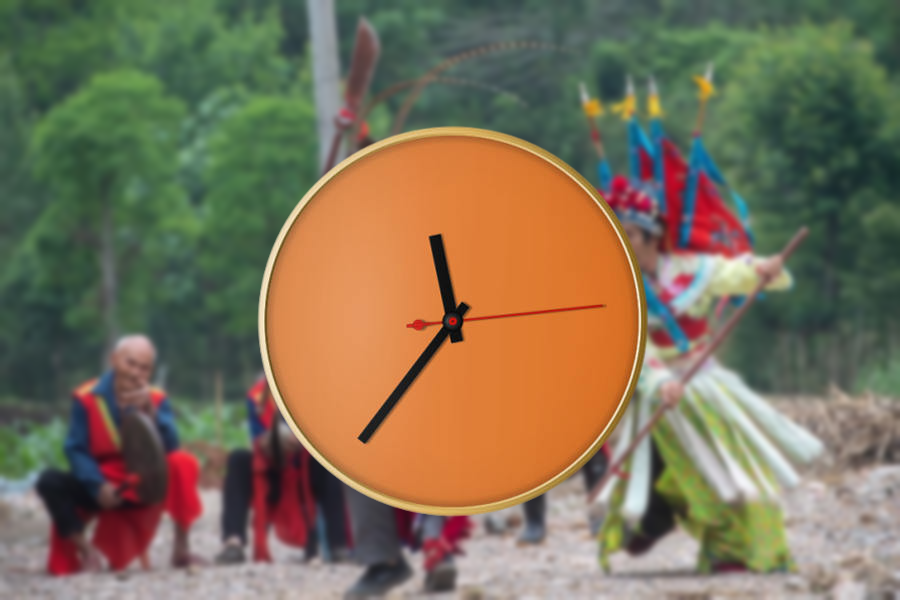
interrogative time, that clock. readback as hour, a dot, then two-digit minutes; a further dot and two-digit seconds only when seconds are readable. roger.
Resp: 11.36.14
